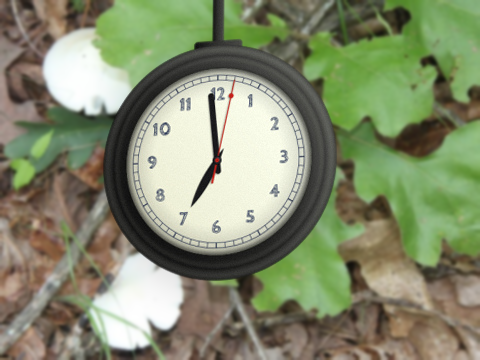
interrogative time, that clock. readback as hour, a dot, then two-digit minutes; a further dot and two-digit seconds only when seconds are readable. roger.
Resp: 6.59.02
